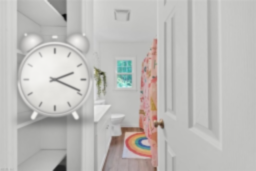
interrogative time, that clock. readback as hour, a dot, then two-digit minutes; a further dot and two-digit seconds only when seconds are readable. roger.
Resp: 2.19
